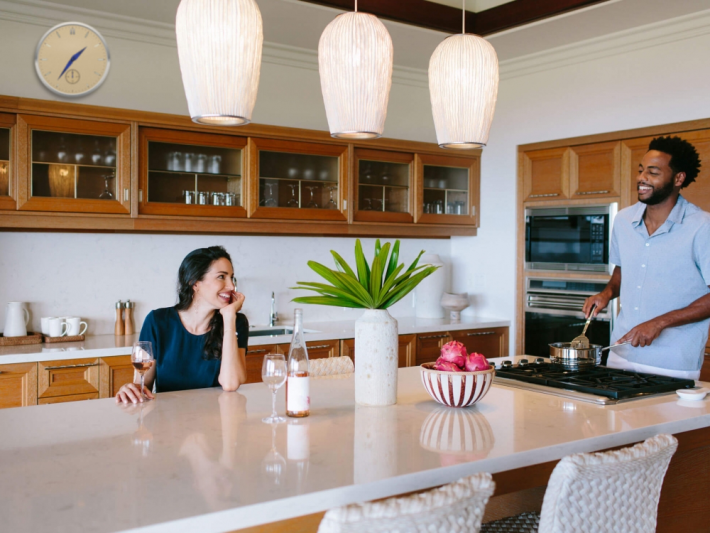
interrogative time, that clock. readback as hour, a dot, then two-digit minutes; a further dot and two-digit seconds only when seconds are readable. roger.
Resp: 1.36
